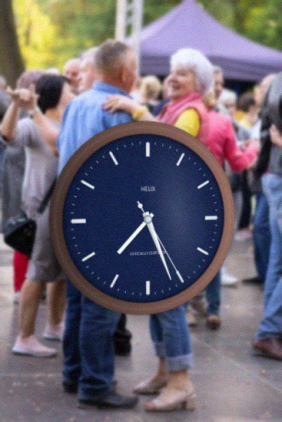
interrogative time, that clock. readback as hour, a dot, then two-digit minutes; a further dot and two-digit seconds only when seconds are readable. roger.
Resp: 7.26.25
